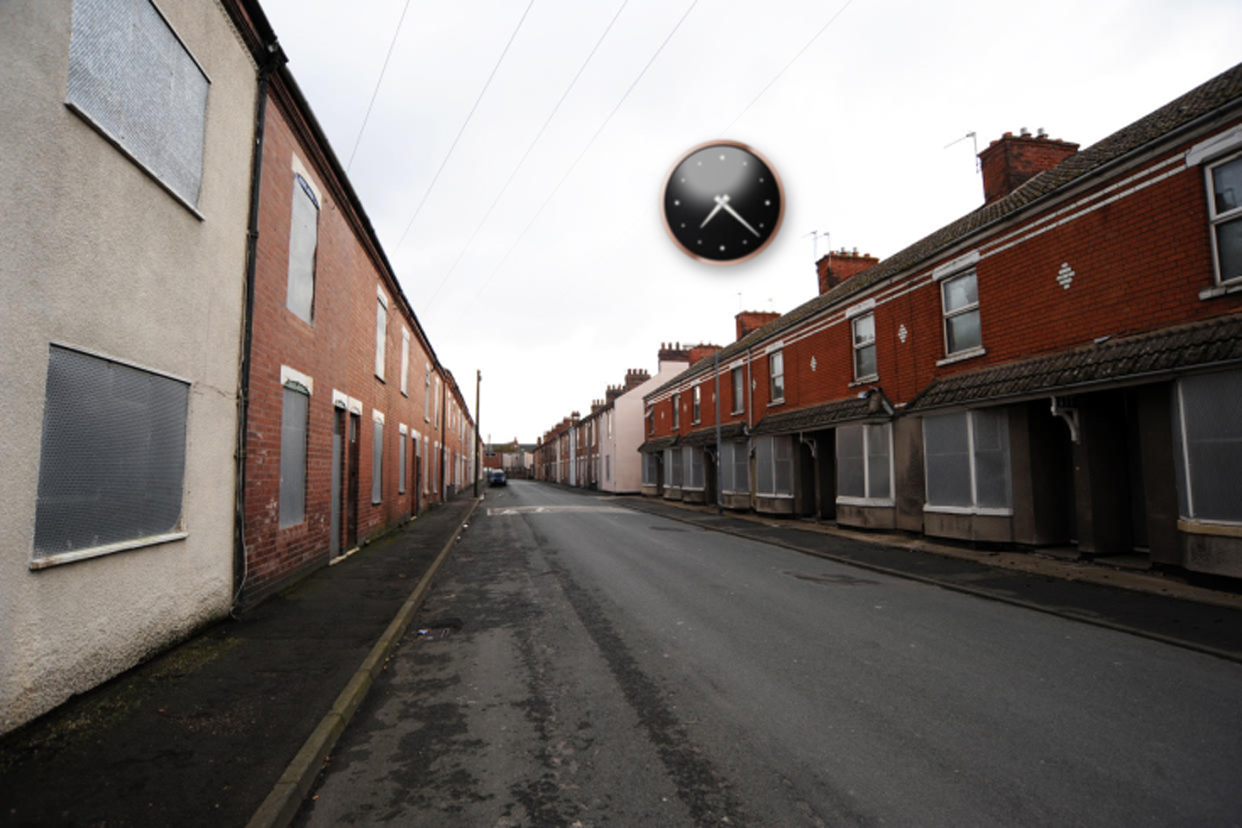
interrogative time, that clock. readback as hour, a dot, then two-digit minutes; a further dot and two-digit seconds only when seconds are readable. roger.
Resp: 7.22
